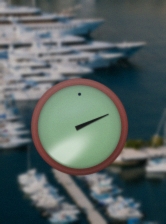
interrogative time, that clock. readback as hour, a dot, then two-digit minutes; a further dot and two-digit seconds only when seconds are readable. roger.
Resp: 2.11
